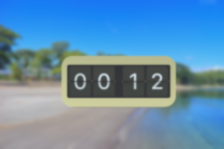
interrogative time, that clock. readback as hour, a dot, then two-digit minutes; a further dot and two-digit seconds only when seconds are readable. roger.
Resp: 0.12
